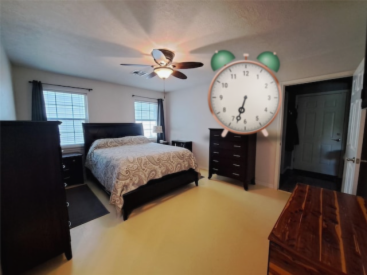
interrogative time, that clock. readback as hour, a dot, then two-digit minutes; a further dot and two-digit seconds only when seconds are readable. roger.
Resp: 6.33
